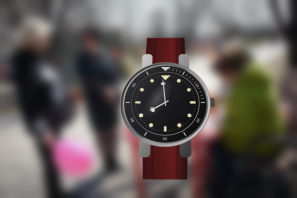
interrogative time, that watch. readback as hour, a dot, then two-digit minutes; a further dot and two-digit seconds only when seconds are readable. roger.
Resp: 7.59
